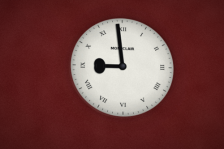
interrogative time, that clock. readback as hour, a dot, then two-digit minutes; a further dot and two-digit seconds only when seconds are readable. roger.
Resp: 8.59
